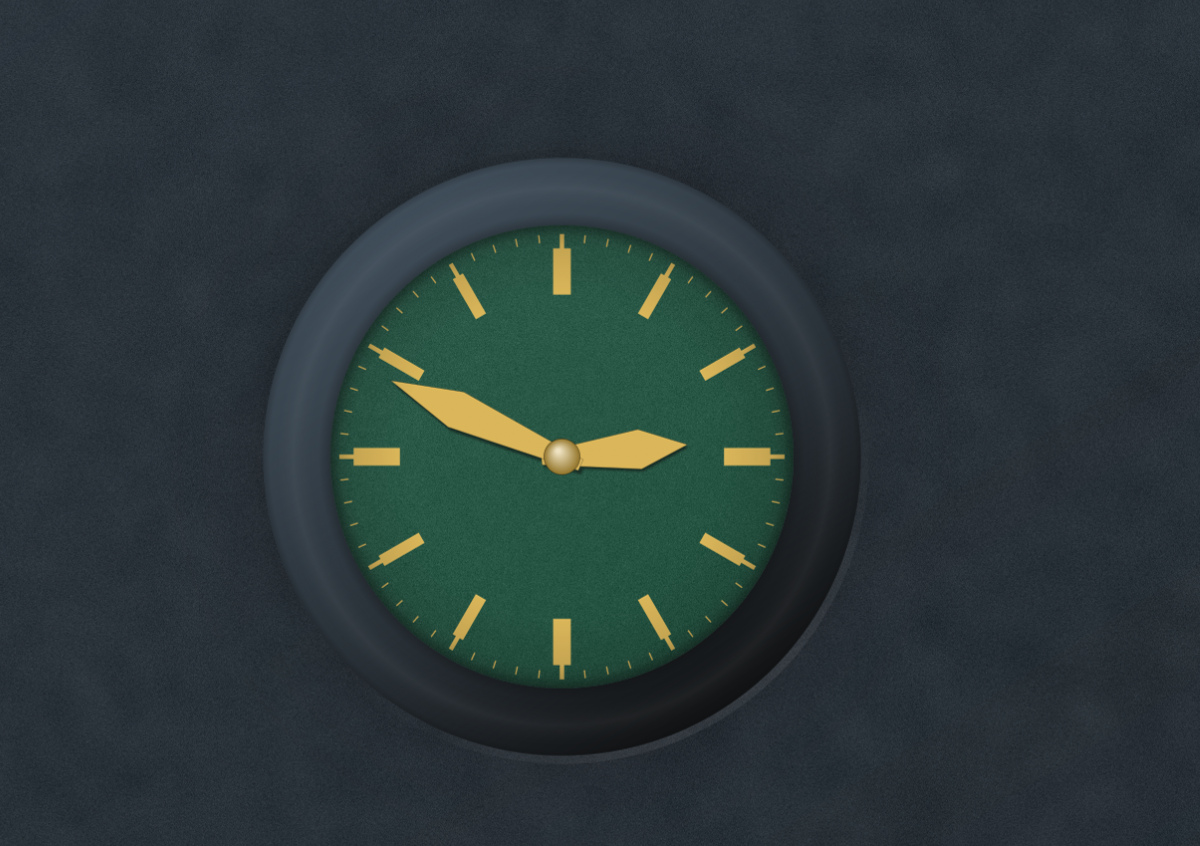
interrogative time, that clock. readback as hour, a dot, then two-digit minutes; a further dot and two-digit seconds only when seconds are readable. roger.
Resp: 2.49
